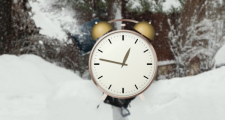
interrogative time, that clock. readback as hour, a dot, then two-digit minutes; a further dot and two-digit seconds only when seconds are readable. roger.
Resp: 12.47
